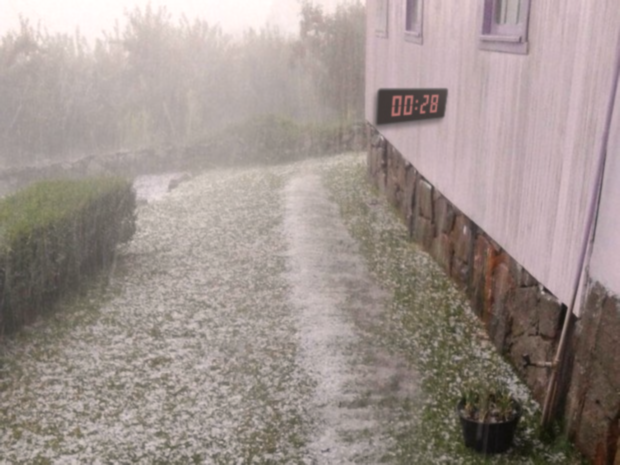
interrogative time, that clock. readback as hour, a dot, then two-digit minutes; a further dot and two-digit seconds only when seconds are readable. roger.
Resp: 0.28
